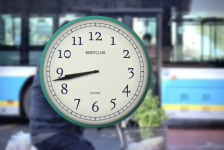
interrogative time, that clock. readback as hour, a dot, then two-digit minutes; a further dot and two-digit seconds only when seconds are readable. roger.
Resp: 8.43
